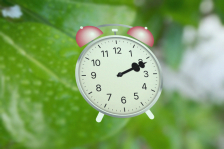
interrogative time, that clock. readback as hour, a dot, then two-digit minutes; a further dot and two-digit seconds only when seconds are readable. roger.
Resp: 2.11
